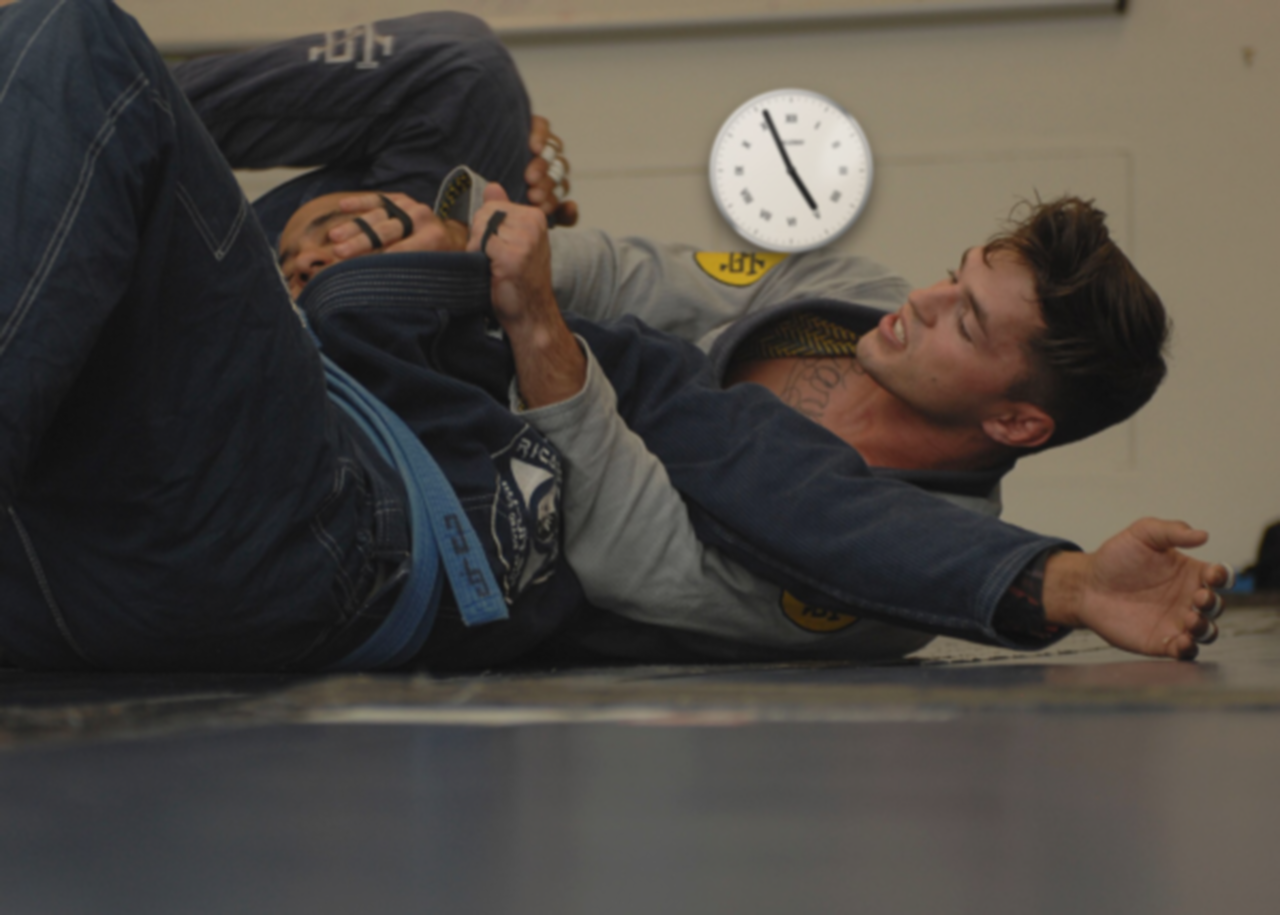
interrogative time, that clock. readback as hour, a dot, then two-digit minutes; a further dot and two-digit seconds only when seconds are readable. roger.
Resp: 4.56
